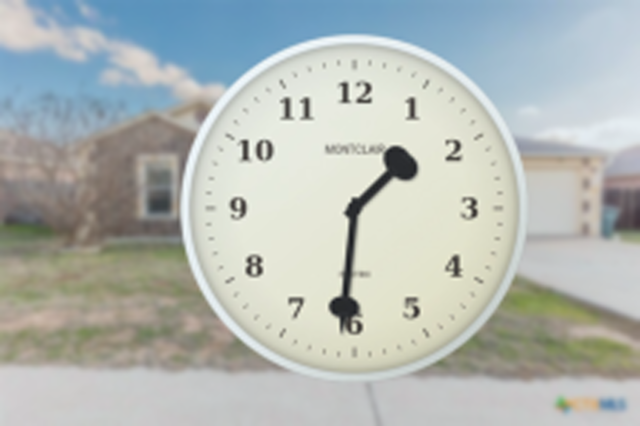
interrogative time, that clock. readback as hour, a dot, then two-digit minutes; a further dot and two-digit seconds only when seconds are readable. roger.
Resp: 1.31
